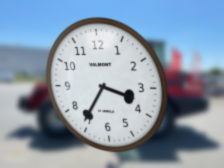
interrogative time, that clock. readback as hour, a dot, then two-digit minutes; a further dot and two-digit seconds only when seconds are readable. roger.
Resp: 3.36
